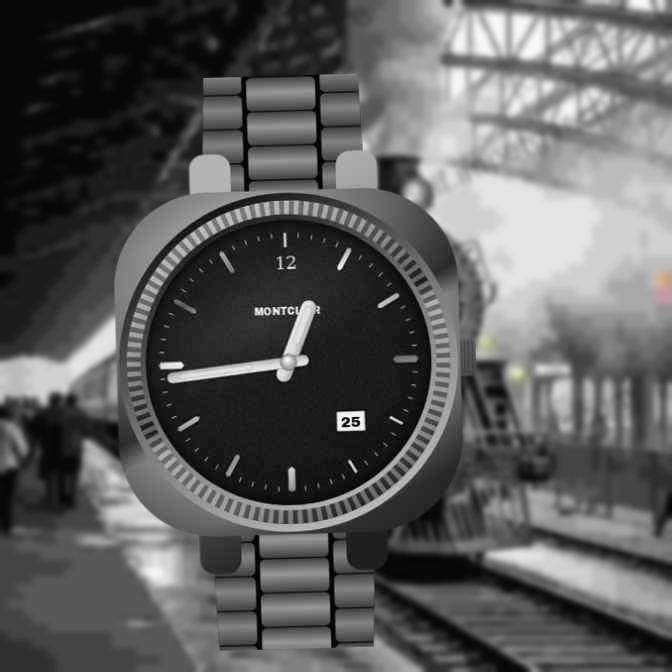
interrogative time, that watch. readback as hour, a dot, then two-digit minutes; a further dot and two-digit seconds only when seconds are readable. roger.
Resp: 12.44
